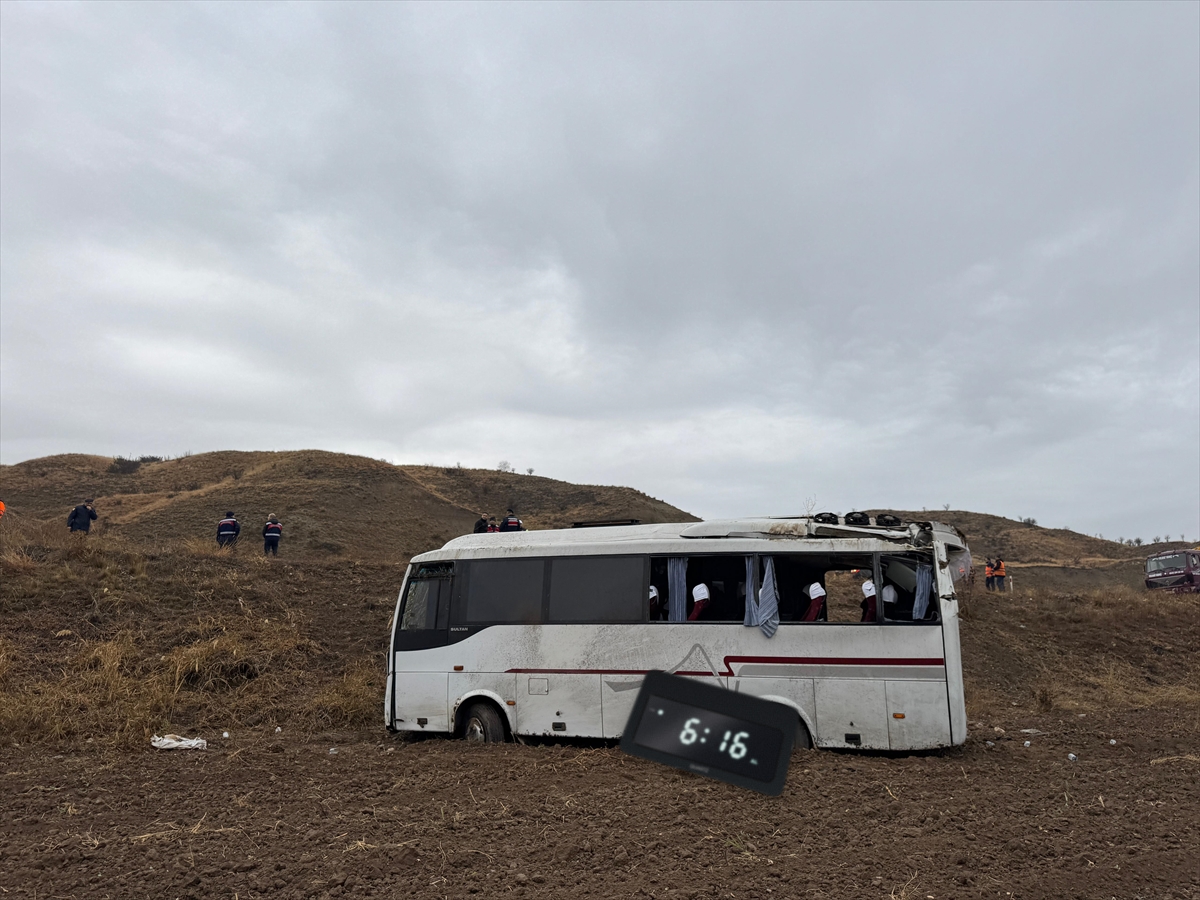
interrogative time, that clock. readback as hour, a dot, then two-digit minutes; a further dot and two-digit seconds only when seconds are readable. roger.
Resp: 6.16
